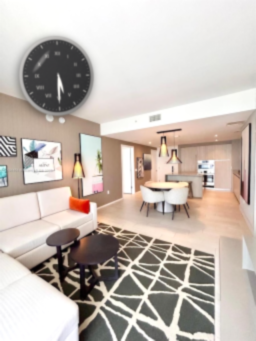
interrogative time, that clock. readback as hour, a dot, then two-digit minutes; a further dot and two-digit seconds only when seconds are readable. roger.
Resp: 5.30
